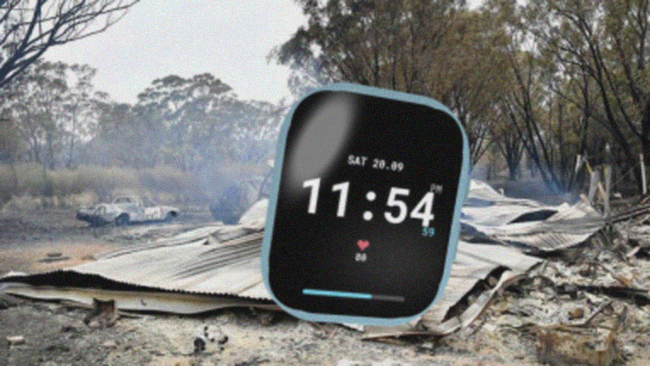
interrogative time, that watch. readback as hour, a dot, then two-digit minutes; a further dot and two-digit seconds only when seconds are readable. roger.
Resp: 11.54
